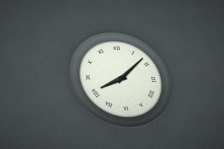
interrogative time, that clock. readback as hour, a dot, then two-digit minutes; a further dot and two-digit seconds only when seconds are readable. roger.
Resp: 8.08
